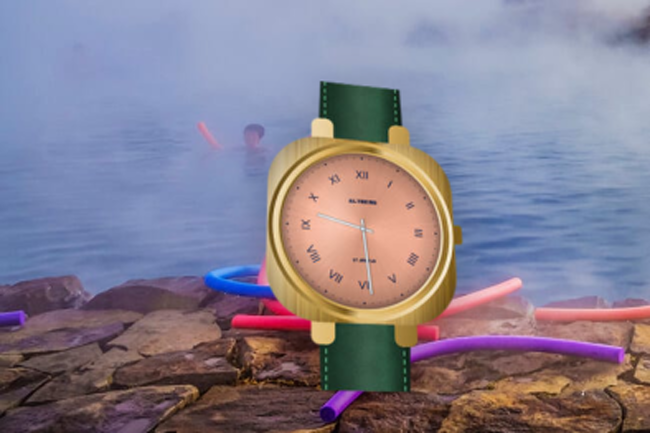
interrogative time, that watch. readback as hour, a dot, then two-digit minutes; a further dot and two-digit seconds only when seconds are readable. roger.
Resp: 9.29
